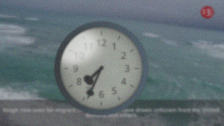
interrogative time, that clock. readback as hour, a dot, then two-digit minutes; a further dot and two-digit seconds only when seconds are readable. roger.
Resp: 7.34
